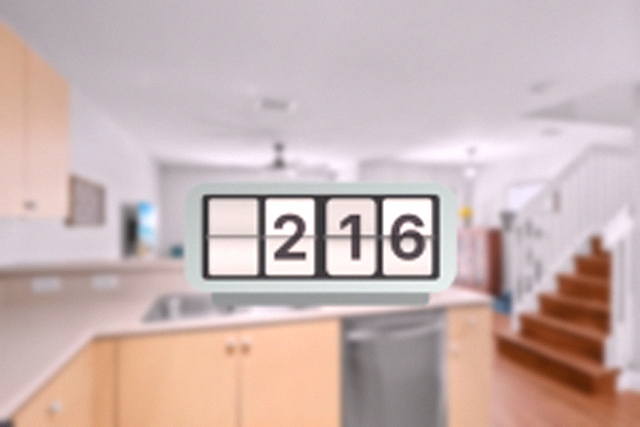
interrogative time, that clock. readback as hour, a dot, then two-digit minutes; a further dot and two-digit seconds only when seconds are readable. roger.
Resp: 2.16
